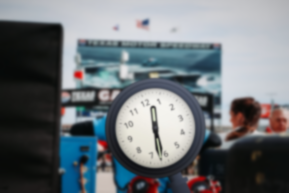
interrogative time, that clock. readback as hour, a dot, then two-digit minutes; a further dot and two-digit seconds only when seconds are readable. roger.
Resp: 12.32
